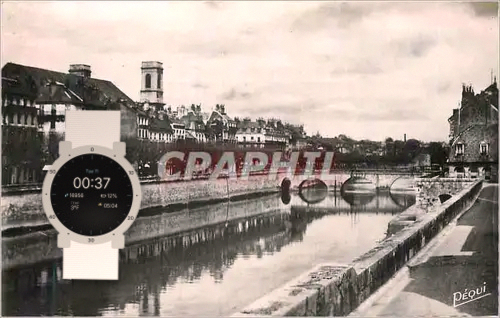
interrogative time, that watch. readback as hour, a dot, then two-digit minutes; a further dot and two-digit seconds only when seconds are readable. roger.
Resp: 0.37
